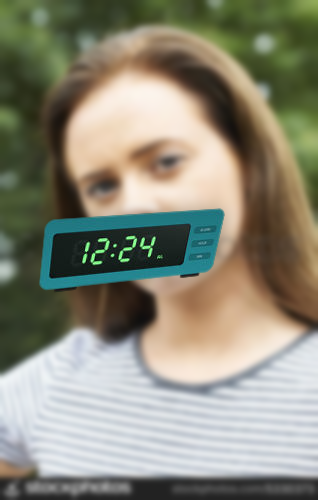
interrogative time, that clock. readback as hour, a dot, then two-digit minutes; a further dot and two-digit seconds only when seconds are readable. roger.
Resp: 12.24
